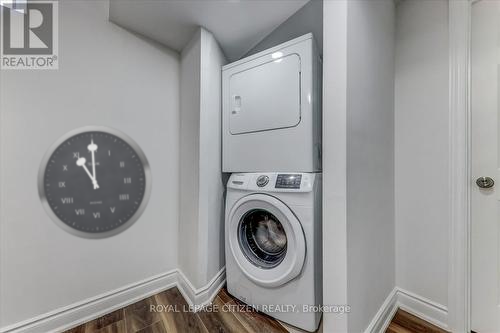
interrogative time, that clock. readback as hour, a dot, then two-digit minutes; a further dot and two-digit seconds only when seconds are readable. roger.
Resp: 11.00
